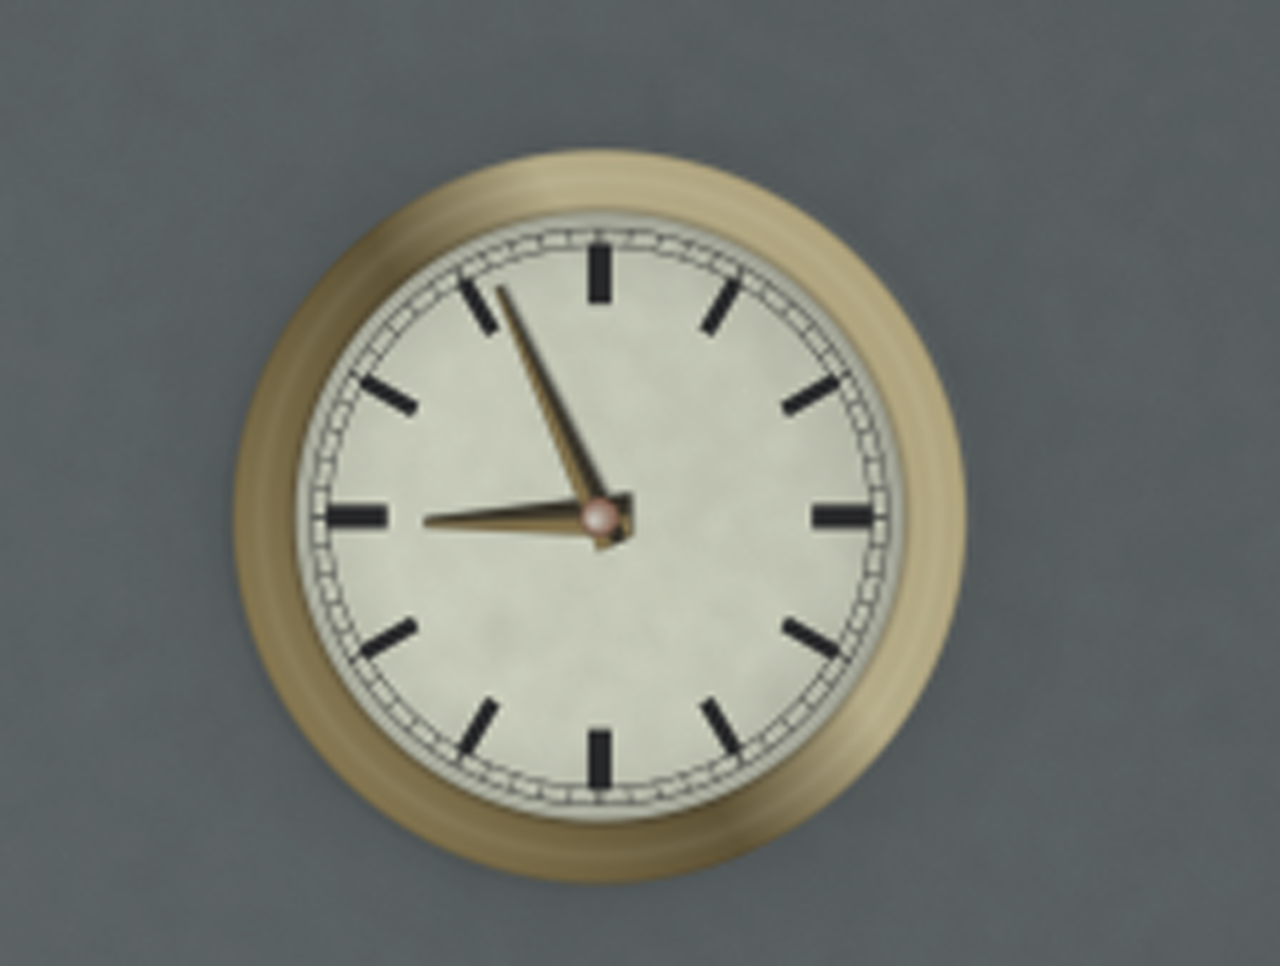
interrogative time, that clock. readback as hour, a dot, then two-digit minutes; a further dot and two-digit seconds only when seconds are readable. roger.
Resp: 8.56
